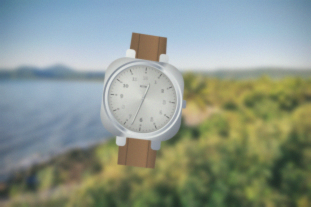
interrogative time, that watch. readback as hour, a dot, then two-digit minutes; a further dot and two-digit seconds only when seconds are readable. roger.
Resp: 12.33
